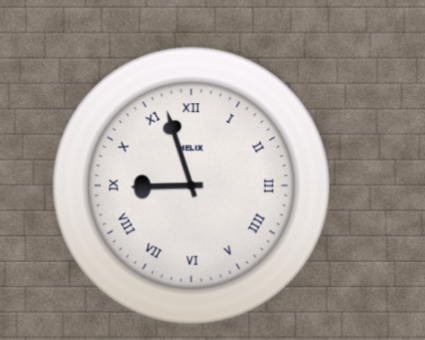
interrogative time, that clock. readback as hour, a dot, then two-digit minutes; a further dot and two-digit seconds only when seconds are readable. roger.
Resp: 8.57
